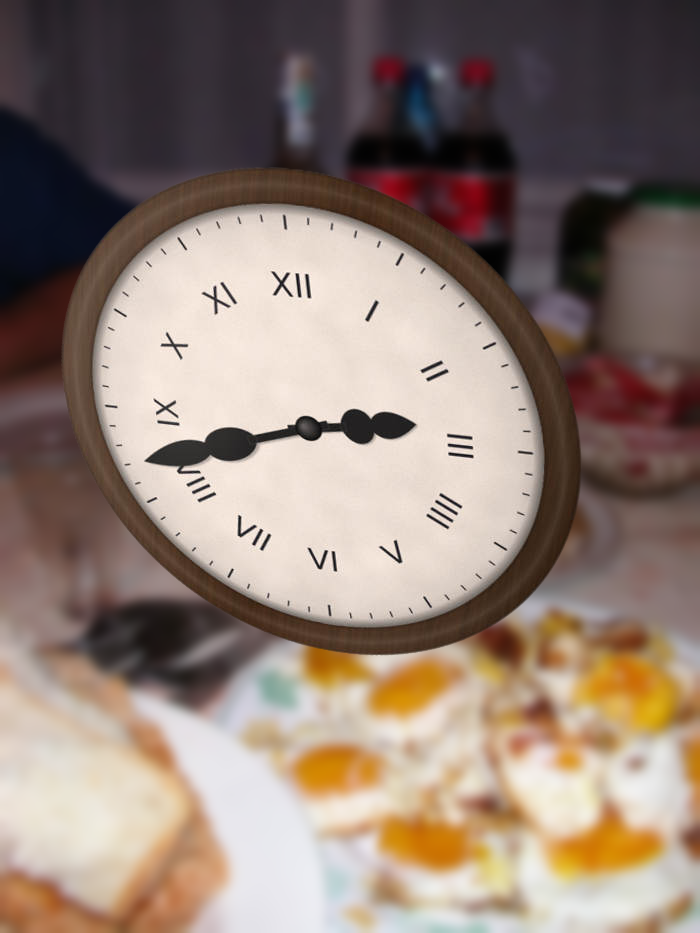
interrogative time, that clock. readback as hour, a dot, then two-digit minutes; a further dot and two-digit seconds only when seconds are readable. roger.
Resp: 2.42
